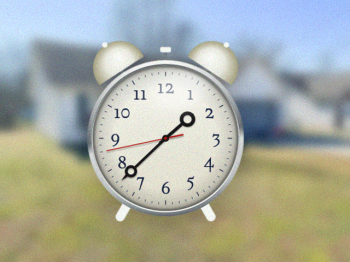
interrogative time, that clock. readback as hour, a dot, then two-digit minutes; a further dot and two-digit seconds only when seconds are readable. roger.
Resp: 1.37.43
